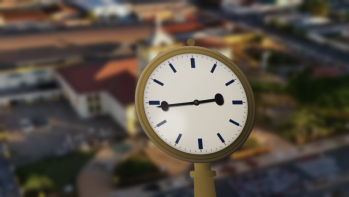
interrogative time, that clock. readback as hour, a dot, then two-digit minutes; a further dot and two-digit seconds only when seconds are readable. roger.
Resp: 2.44
